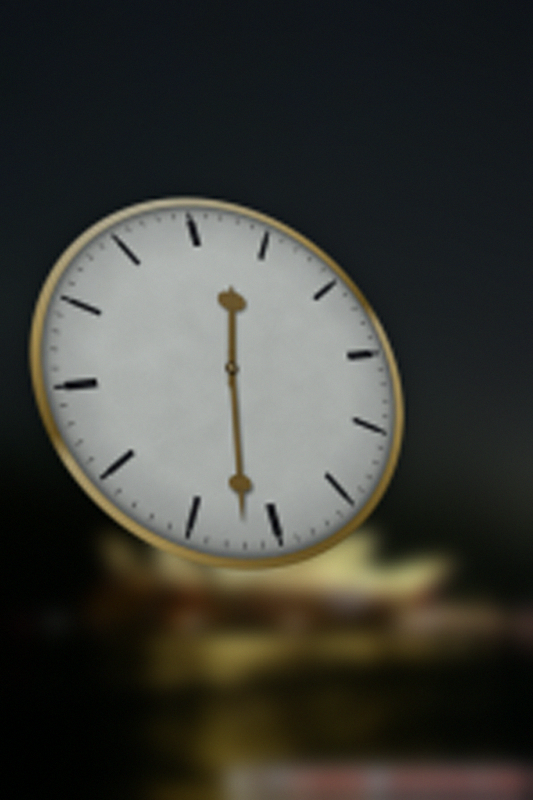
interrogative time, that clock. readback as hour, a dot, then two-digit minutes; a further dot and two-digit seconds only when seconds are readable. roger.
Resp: 12.32
